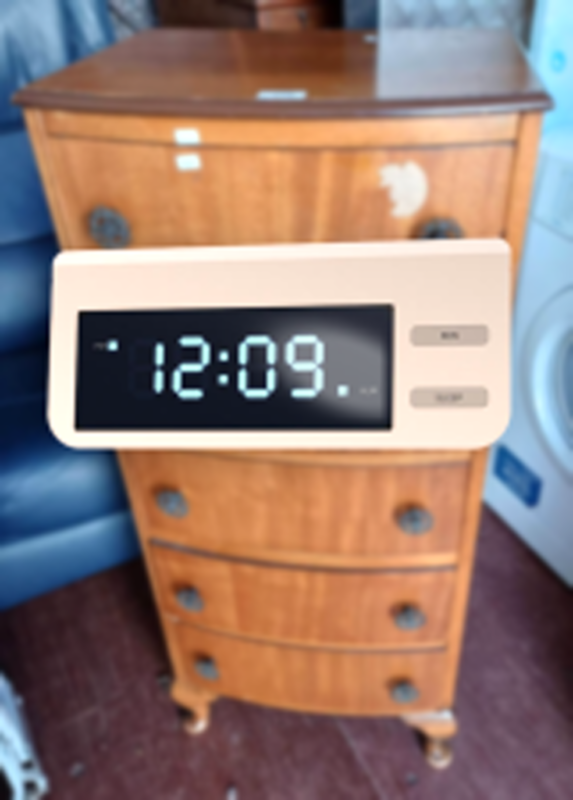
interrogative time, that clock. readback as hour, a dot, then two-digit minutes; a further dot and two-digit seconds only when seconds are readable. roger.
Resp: 12.09
